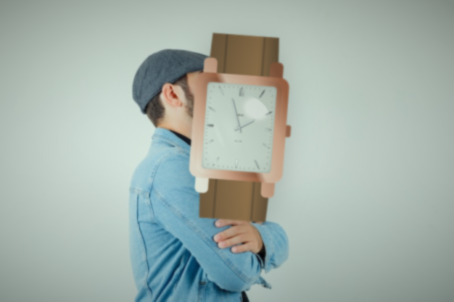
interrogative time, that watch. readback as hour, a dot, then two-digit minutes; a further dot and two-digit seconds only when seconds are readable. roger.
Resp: 1.57
